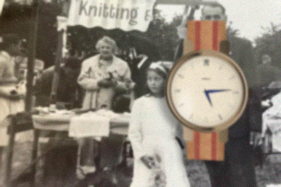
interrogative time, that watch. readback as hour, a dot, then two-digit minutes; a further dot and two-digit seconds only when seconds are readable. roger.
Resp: 5.14
